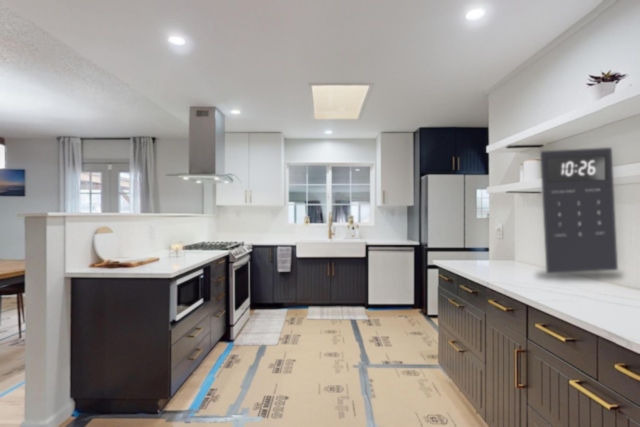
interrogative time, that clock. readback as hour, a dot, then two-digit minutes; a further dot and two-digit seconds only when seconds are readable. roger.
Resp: 10.26
